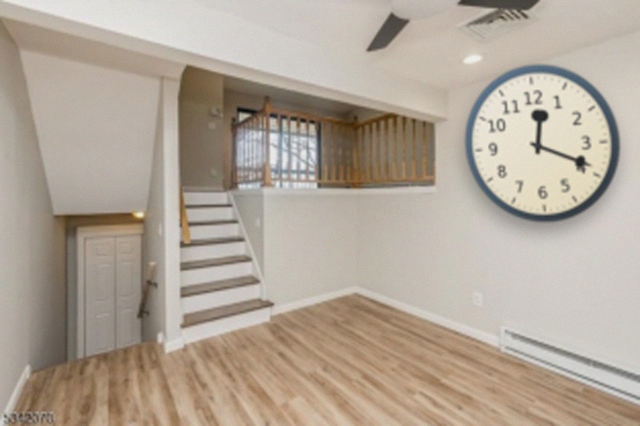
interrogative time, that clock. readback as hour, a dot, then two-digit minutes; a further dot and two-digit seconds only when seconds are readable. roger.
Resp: 12.19
